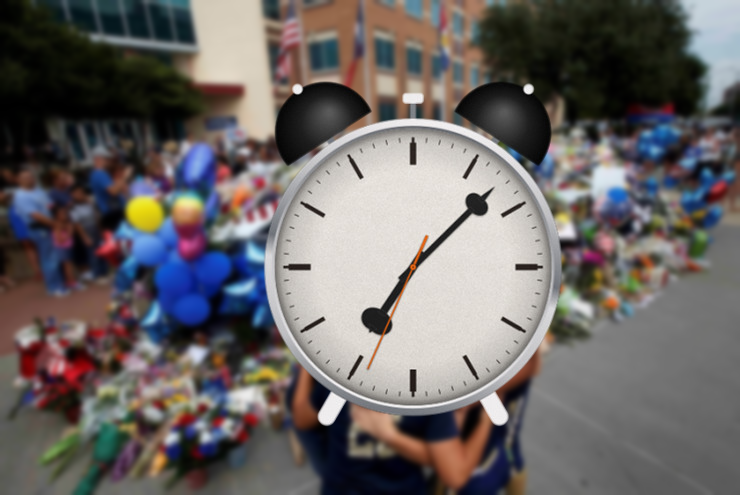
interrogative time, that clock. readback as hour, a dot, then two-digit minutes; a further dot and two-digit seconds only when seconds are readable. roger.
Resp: 7.07.34
